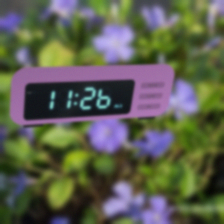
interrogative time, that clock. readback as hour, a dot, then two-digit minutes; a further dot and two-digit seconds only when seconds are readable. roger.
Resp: 11.26
